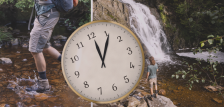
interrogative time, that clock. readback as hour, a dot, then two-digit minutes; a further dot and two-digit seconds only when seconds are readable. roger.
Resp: 12.06
